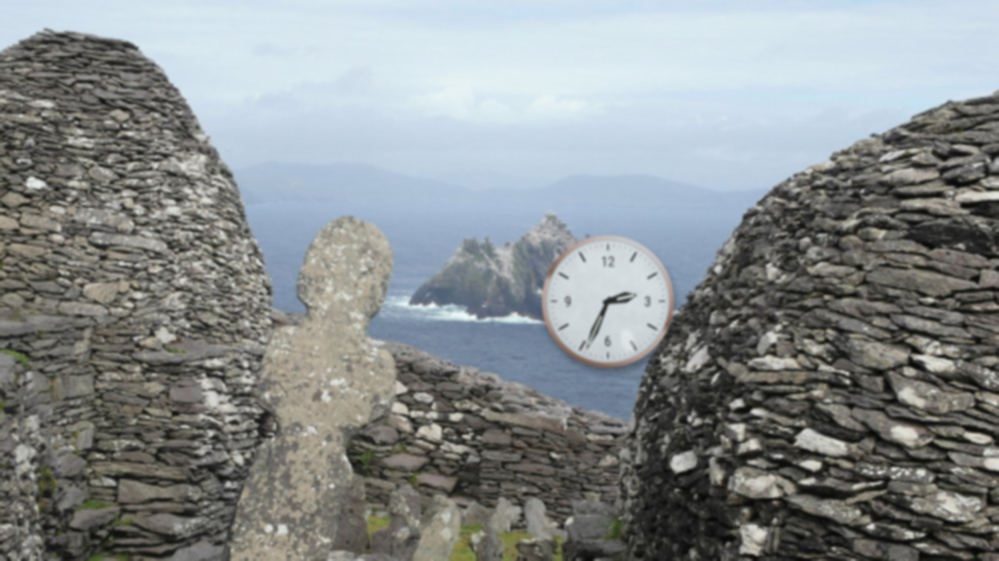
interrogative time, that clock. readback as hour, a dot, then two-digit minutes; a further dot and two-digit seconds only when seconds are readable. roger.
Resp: 2.34
